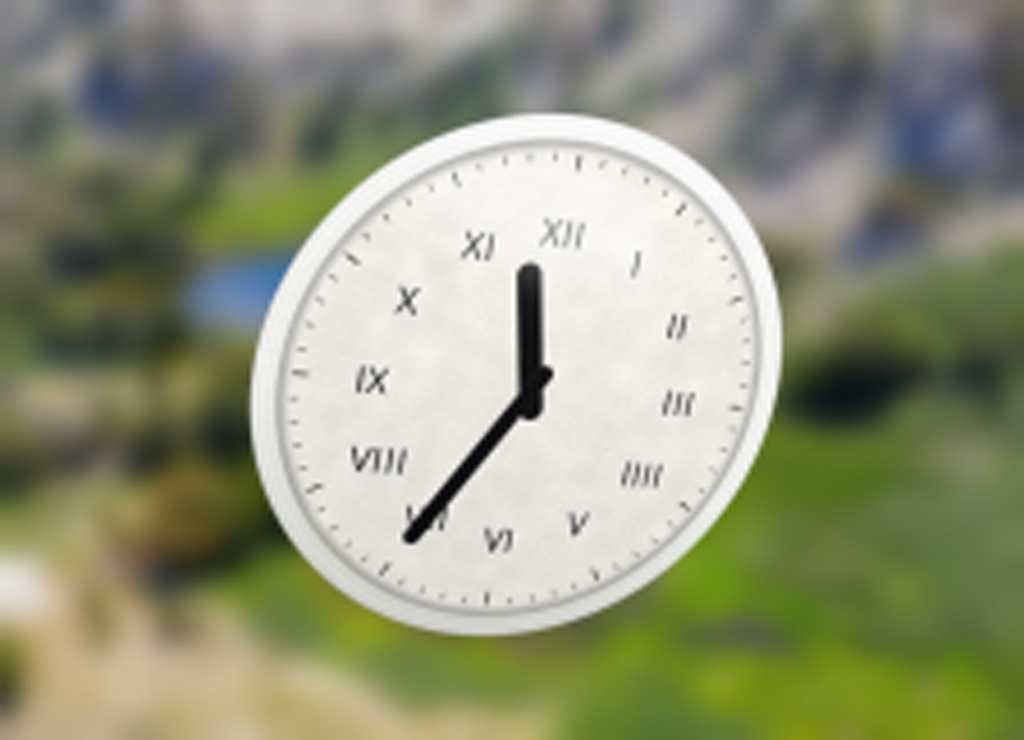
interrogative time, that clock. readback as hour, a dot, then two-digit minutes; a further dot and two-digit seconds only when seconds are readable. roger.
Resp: 11.35
